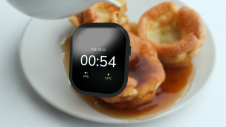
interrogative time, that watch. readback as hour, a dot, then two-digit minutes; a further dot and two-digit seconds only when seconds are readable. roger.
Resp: 0.54
